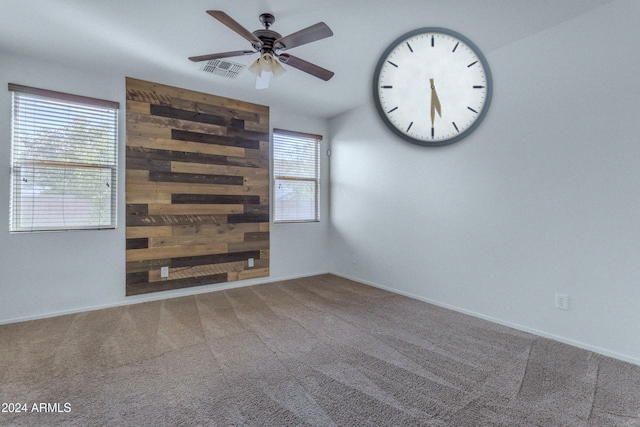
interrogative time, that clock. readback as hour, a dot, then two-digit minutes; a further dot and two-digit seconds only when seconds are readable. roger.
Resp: 5.30
